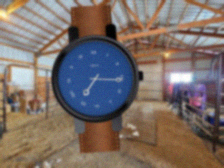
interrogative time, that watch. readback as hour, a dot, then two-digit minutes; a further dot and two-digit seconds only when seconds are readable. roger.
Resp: 7.16
